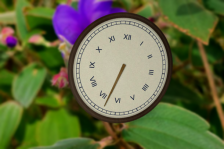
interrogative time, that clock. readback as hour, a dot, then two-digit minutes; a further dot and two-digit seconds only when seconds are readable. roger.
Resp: 6.33
